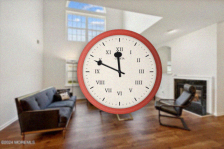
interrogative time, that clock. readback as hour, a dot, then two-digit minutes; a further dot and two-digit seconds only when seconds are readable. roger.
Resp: 11.49
